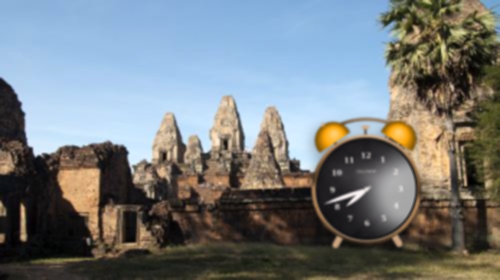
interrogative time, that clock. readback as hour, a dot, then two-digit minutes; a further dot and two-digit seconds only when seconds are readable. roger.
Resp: 7.42
